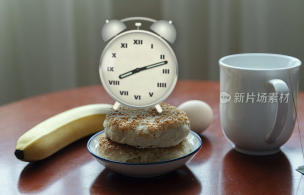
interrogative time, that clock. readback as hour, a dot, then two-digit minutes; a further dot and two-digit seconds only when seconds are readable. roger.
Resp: 8.12
